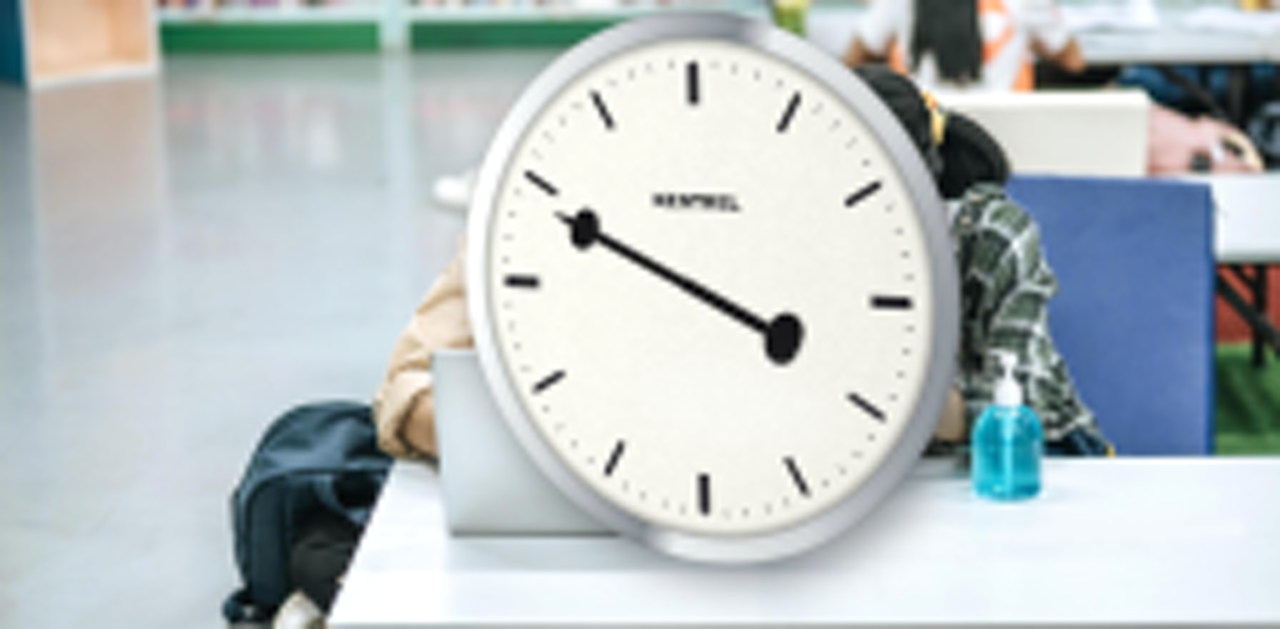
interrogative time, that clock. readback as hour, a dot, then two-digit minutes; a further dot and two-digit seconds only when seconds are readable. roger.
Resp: 3.49
